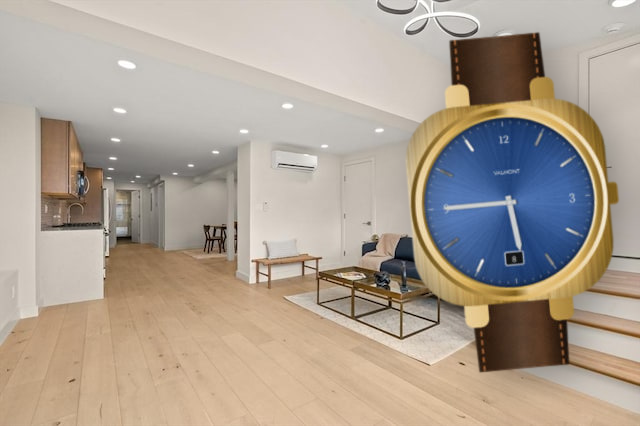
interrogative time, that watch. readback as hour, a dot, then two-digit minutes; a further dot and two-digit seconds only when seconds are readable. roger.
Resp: 5.45
